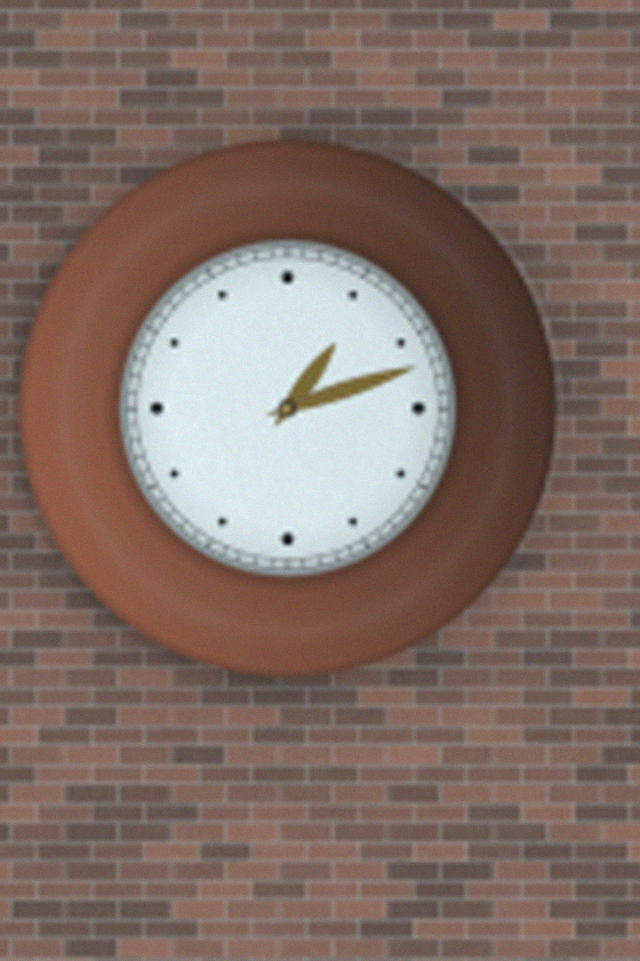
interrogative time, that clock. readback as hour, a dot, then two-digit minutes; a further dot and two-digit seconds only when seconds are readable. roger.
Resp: 1.12
